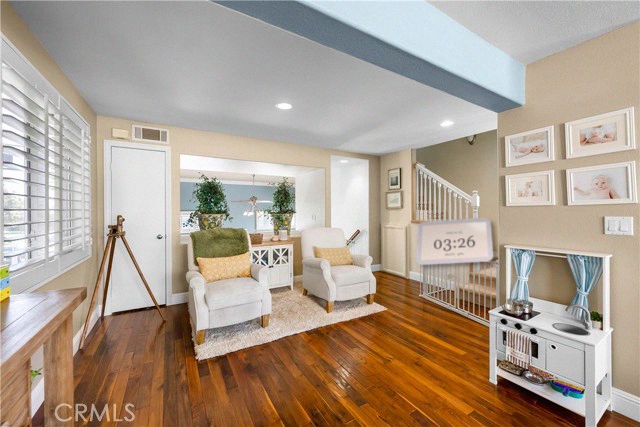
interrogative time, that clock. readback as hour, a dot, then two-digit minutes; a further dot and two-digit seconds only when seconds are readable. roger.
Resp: 3.26
